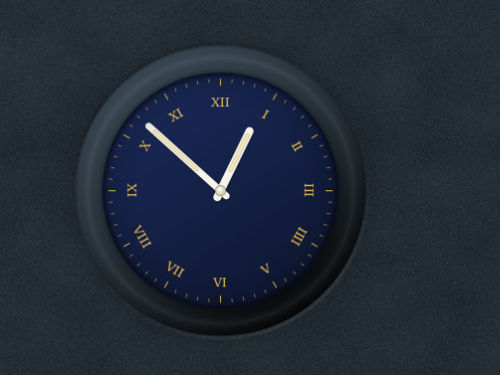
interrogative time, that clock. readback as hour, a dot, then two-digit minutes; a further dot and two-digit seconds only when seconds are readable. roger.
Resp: 12.52
